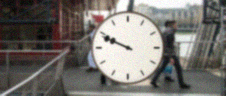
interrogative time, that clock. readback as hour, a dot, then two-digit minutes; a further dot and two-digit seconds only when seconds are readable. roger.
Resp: 9.49
